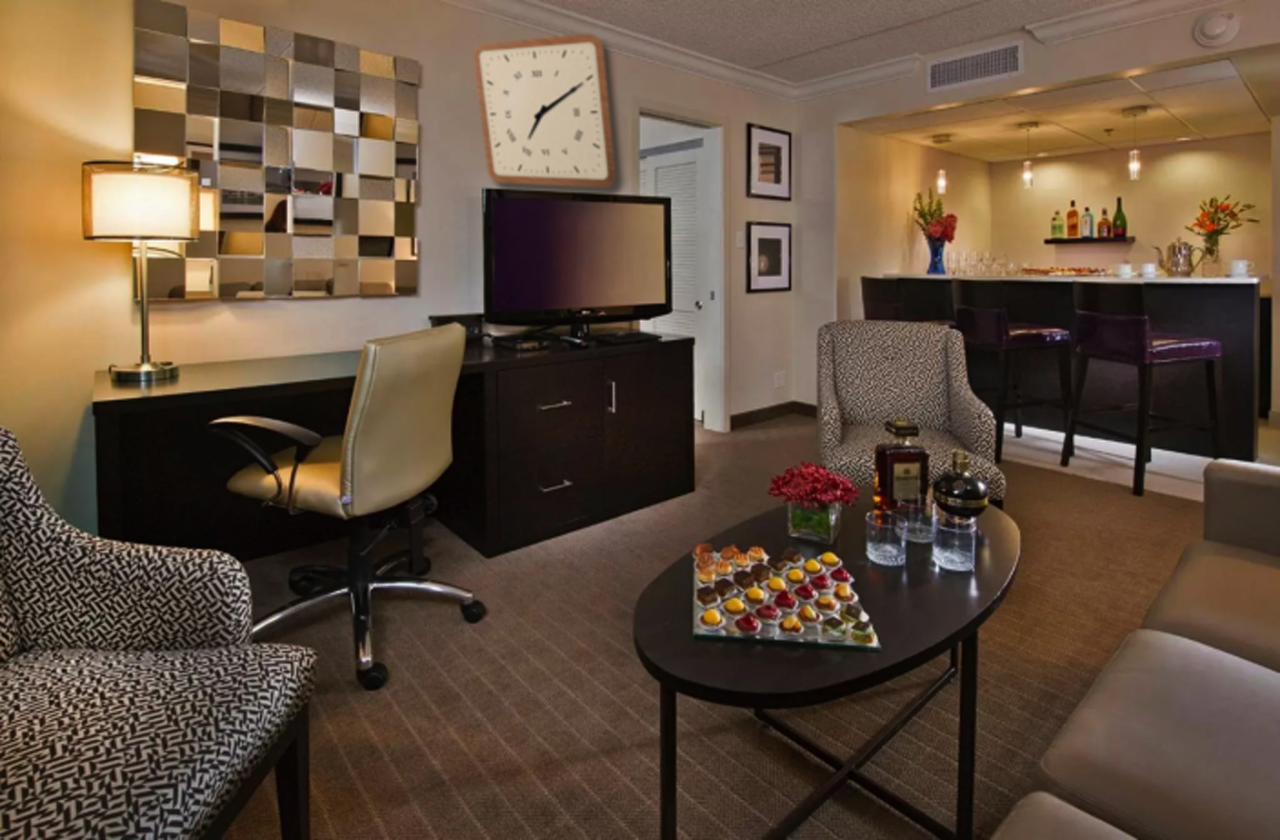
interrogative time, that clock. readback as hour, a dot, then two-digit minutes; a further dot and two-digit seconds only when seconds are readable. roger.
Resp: 7.10
